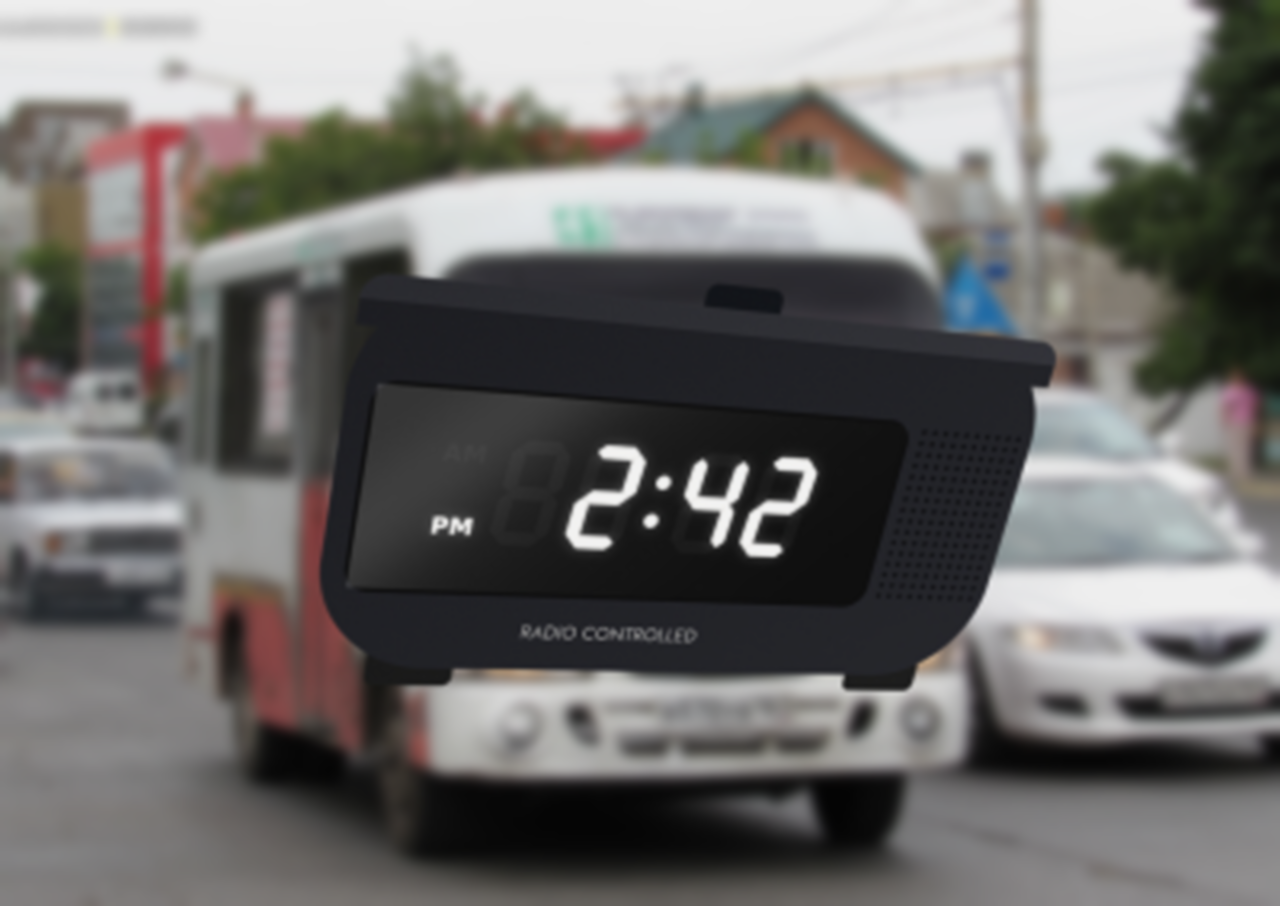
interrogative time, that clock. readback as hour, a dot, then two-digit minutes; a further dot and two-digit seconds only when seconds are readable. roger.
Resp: 2.42
